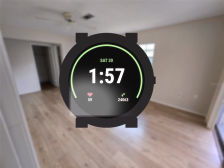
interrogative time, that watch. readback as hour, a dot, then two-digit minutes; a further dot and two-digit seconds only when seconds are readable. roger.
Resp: 1.57
